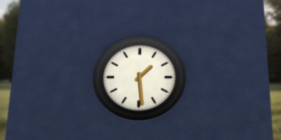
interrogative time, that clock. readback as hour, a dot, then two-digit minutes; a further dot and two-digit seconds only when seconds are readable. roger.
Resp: 1.29
